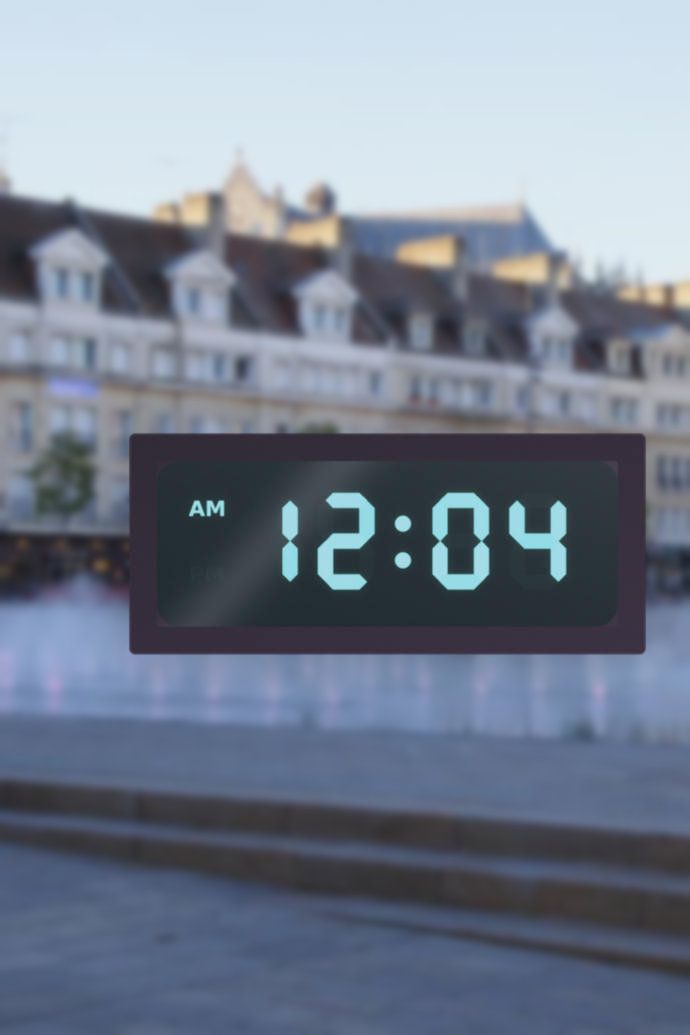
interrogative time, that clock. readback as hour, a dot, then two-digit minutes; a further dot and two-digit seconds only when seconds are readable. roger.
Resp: 12.04
